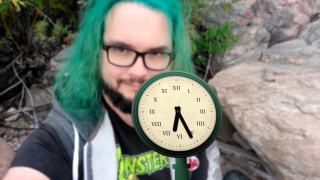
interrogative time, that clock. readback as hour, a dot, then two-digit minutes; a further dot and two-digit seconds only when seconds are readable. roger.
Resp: 6.26
